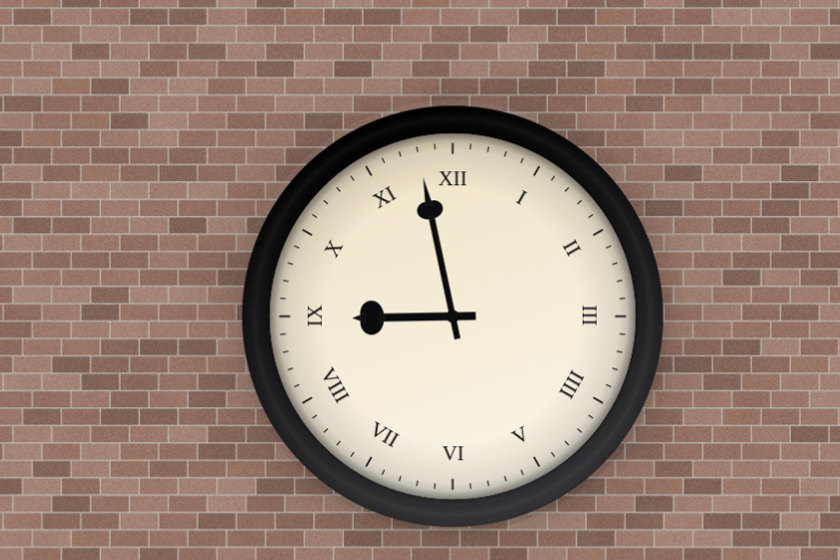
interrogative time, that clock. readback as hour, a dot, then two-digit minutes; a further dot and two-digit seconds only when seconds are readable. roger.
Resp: 8.58
